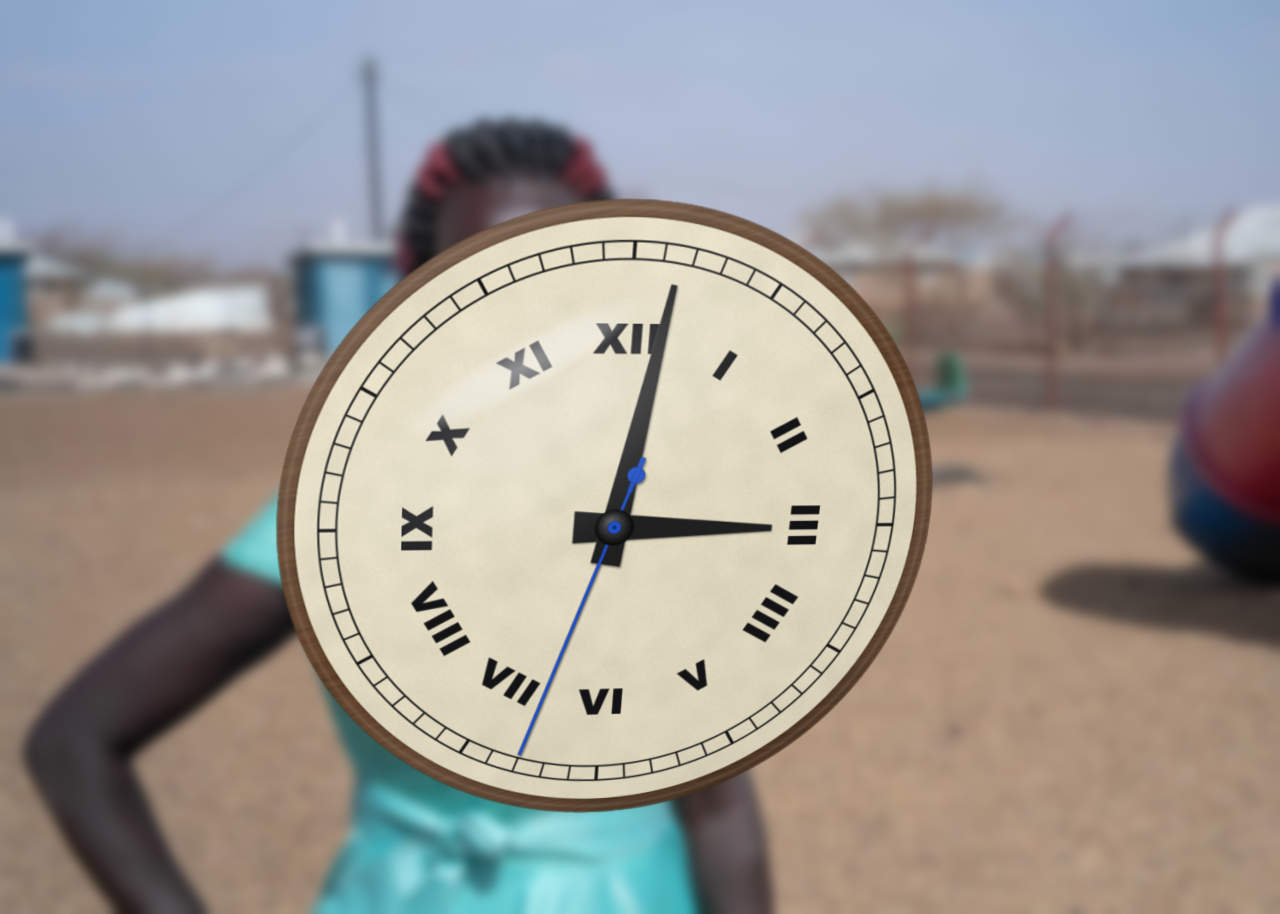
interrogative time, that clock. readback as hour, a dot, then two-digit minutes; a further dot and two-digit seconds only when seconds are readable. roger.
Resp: 3.01.33
